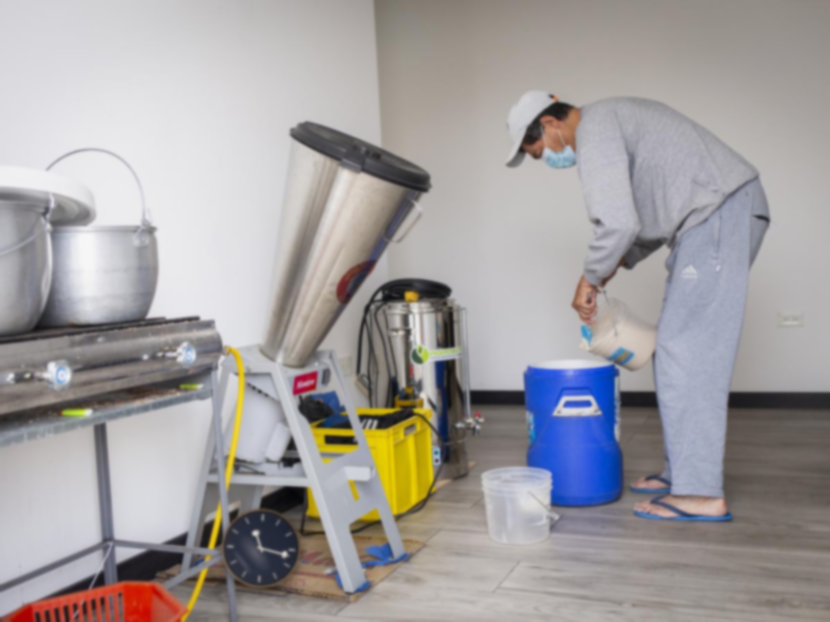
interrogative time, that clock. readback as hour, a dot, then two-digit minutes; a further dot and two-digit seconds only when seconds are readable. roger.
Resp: 11.17
